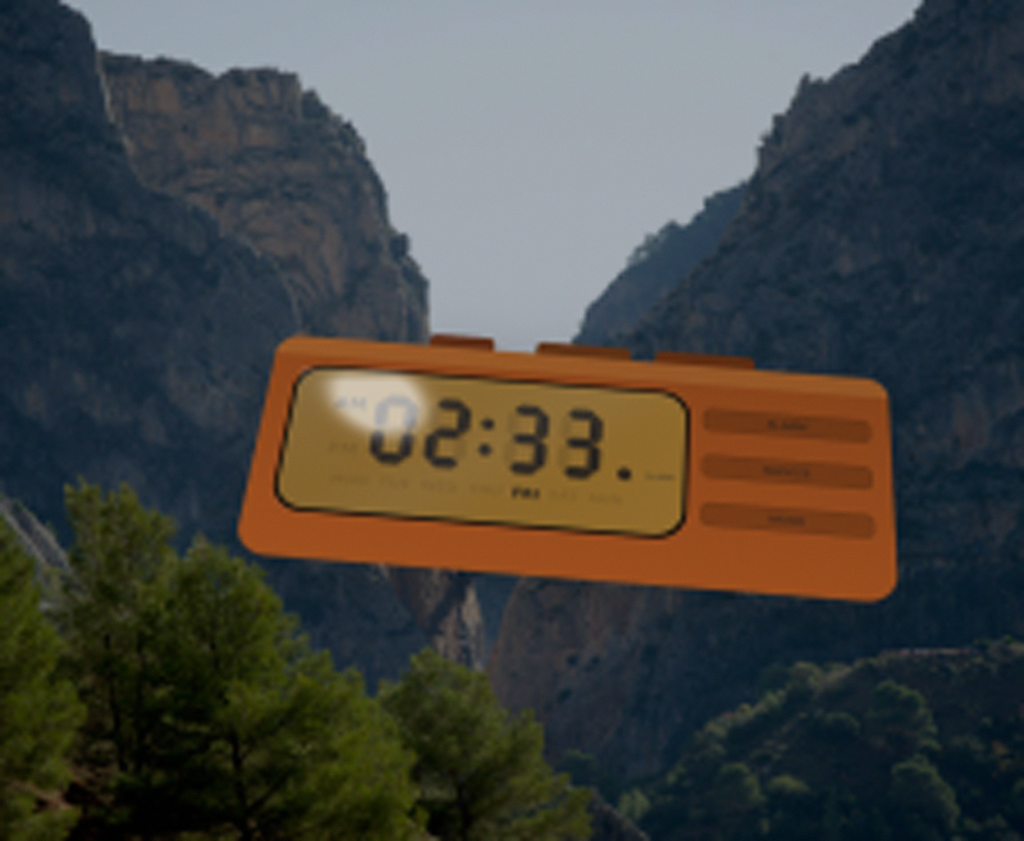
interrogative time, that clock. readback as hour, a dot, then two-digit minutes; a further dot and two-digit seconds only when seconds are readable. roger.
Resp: 2.33
